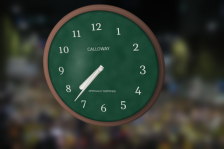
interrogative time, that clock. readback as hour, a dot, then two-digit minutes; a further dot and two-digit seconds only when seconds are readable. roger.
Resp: 7.37
